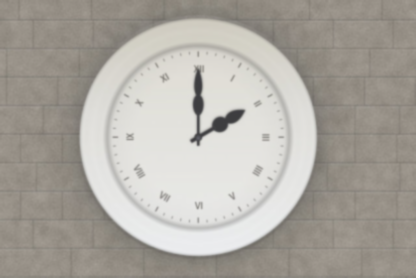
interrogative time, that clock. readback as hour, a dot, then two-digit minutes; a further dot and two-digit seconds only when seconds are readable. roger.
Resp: 2.00
